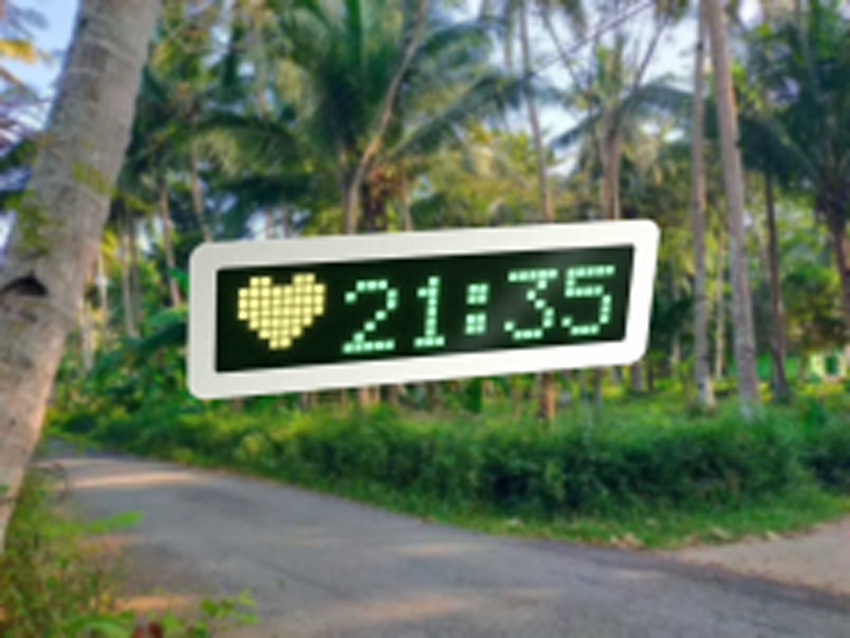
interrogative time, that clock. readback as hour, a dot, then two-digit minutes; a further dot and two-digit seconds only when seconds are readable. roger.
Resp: 21.35
